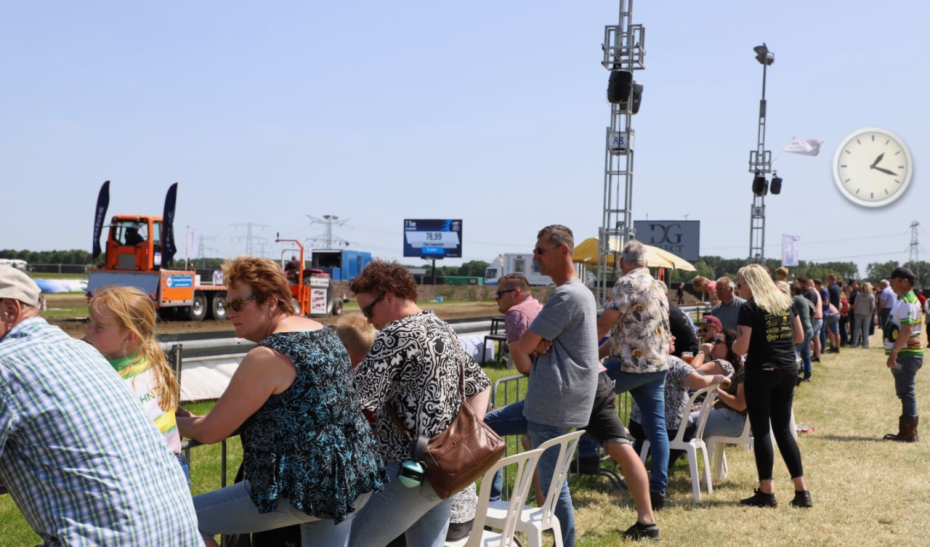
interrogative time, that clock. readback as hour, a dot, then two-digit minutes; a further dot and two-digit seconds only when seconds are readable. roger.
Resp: 1.18
